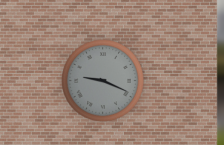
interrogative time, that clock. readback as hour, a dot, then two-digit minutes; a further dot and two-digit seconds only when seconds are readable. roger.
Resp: 9.19
